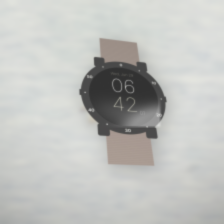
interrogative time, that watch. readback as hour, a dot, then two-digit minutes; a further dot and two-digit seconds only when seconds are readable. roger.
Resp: 6.42
